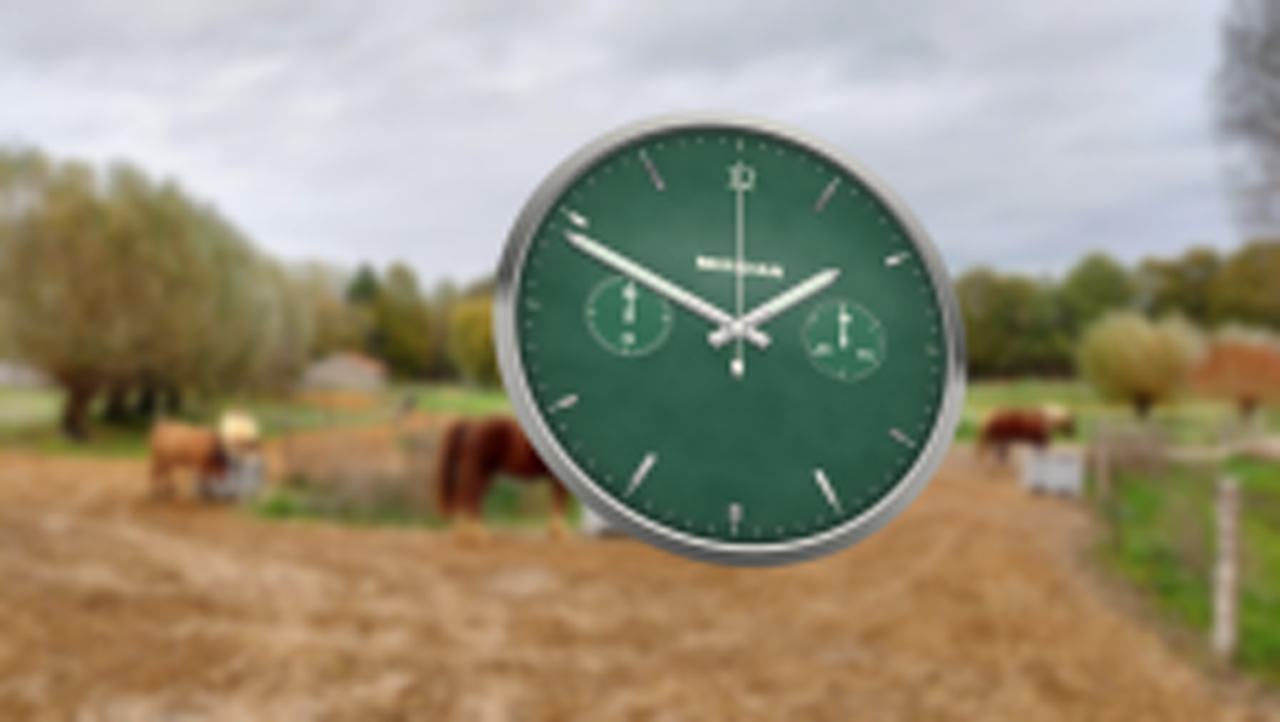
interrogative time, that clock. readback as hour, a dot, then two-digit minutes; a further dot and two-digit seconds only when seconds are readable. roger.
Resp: 1.49
